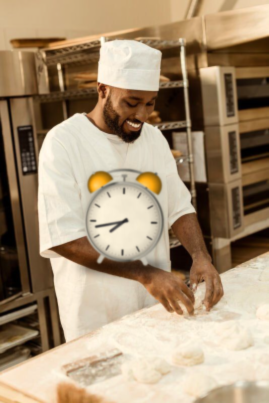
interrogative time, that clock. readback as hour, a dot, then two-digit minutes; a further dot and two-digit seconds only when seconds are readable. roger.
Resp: 7.43
